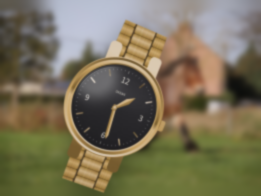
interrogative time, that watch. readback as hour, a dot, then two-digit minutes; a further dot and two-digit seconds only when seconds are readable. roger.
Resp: 1.29
